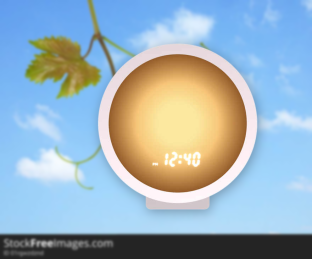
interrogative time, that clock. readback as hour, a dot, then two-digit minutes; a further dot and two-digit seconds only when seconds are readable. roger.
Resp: 12.40
